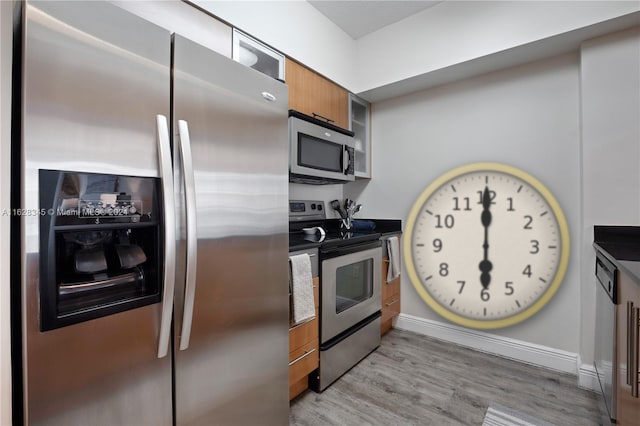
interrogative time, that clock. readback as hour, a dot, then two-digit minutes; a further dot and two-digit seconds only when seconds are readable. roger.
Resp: 6.00
